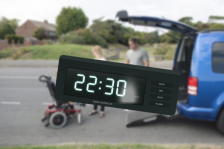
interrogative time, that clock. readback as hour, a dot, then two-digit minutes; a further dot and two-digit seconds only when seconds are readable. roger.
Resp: 22.30
